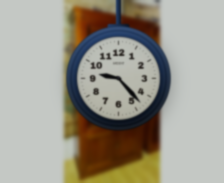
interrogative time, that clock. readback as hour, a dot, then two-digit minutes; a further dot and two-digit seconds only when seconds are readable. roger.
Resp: 9.23
